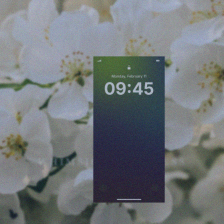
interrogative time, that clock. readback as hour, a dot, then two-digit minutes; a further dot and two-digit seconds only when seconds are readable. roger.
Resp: 9.45
